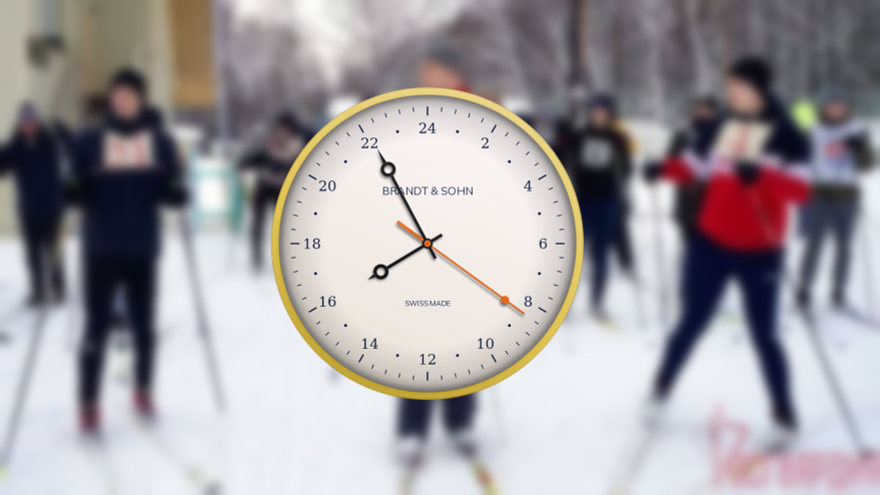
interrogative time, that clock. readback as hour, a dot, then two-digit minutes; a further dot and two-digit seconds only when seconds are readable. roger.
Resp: 15.55.21
